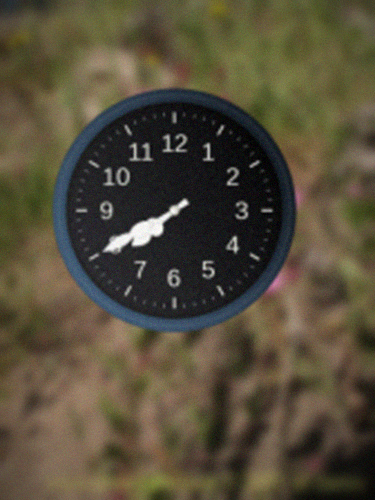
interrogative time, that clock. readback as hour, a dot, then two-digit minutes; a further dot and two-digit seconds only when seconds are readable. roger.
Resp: 7.40
